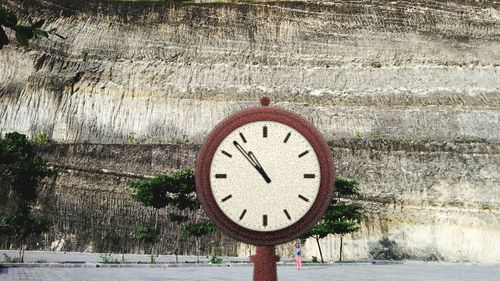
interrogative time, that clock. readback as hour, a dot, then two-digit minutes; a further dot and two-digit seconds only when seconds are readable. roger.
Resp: 10.53
